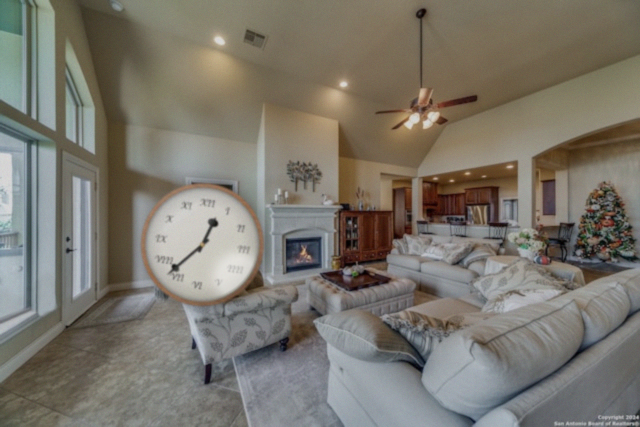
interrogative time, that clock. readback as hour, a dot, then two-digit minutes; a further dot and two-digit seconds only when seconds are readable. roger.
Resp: 12.37
